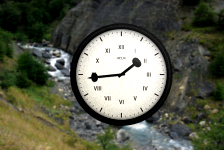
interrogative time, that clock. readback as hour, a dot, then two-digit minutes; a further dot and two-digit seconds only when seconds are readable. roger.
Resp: 1.44
